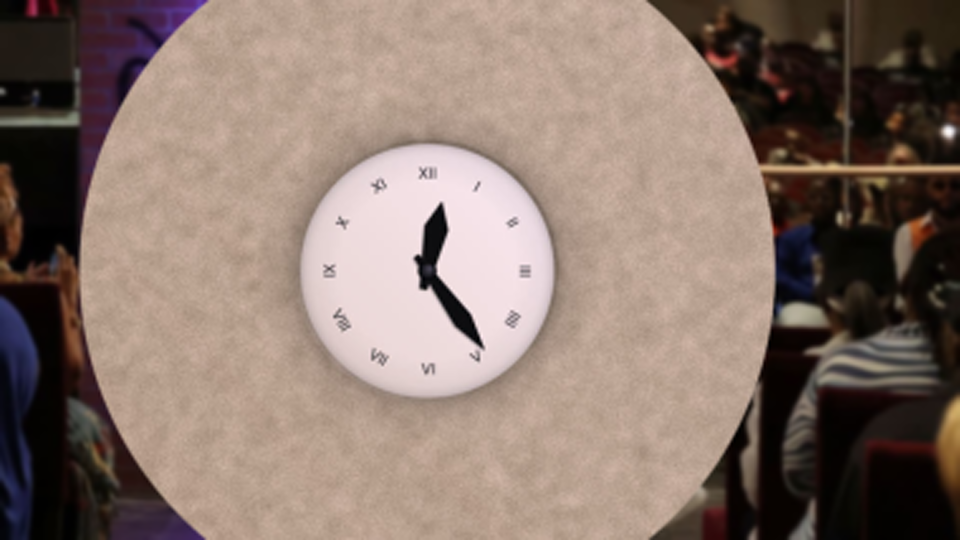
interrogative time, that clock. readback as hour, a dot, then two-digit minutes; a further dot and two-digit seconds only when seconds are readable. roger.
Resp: 12.24
